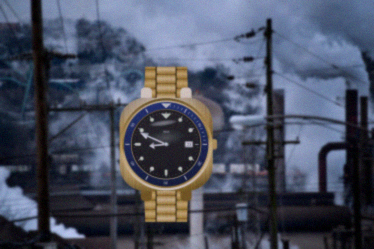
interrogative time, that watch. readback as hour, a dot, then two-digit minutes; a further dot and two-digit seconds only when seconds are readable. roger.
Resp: 8.49
